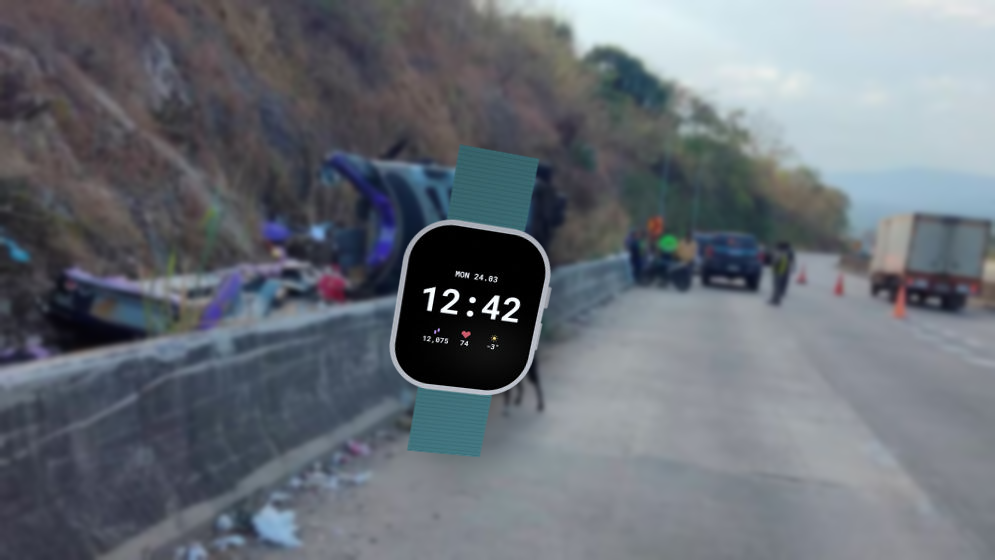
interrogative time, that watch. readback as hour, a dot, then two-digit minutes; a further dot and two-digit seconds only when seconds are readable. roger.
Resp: 12.42
